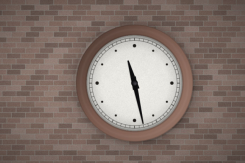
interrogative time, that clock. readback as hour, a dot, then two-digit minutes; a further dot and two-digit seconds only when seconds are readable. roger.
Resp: 11.28
